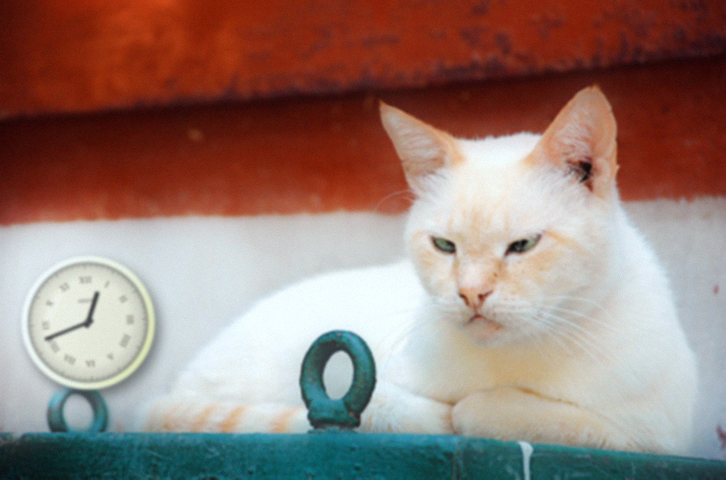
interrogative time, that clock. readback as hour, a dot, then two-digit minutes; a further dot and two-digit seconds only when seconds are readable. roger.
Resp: 12.42
